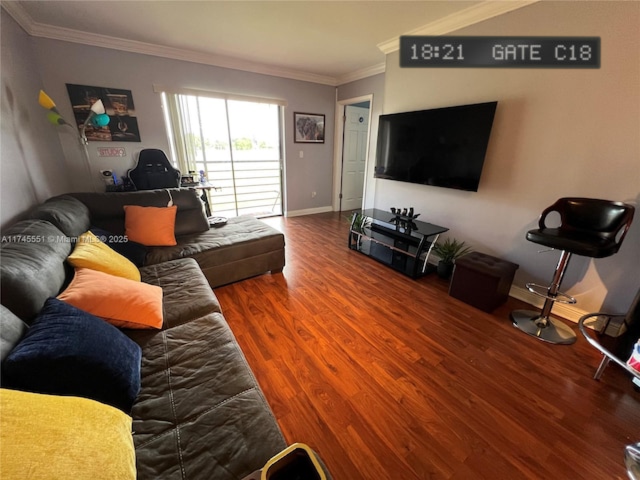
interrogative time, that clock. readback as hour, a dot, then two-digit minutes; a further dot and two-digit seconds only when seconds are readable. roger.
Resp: 18.21
